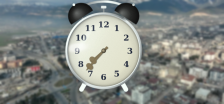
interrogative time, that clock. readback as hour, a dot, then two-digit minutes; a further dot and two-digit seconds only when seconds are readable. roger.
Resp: 7.37
